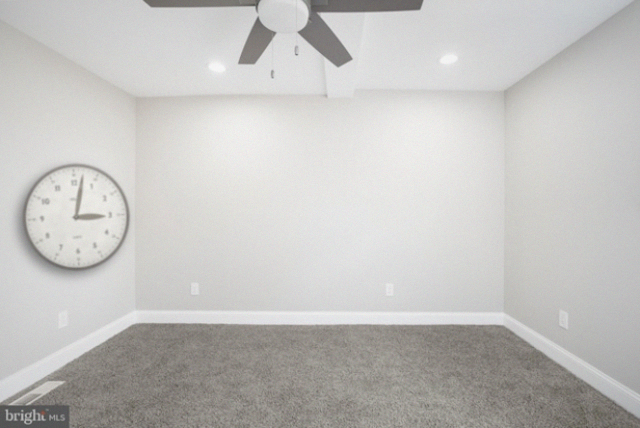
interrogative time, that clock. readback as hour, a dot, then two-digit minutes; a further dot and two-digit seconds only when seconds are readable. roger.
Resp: 3.02
